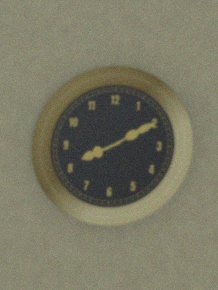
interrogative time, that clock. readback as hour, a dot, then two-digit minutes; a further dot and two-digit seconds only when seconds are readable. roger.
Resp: 8.10
